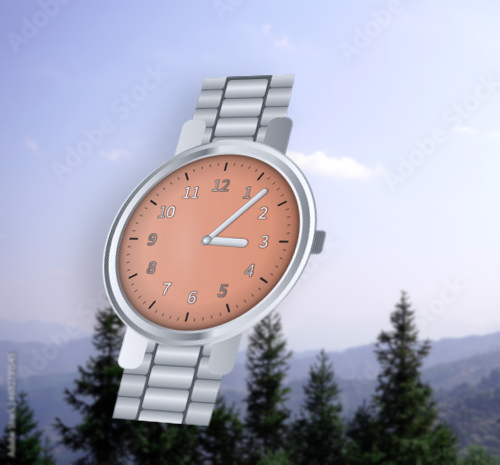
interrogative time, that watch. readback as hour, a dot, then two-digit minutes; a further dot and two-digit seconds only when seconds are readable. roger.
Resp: 3.07
